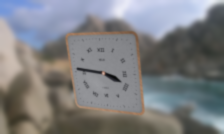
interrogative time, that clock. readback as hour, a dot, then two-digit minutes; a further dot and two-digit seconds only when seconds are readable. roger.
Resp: 3.46
